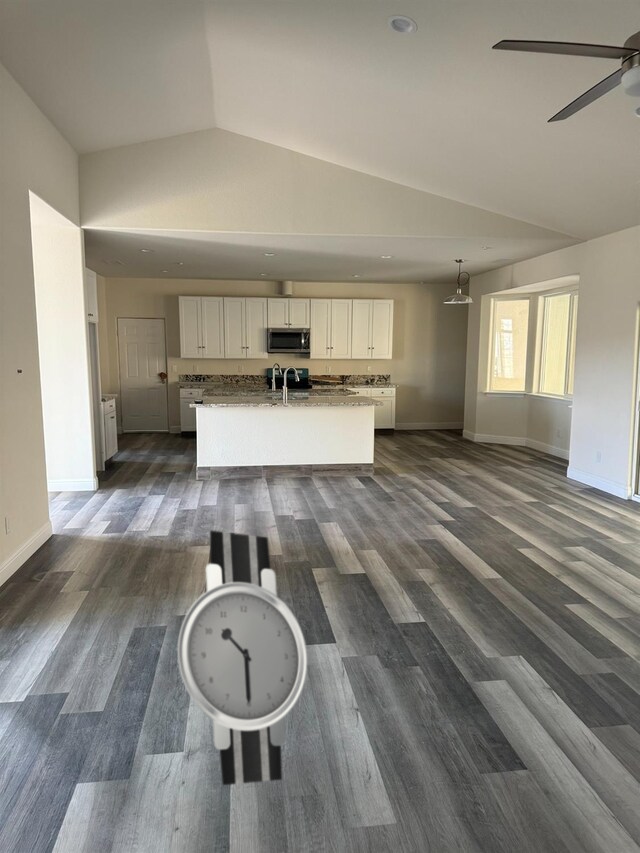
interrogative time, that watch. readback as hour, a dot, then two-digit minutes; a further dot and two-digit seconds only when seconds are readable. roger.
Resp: 10.30
